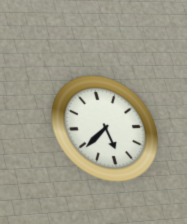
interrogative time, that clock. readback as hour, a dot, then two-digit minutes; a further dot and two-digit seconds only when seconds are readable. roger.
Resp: 5.39
